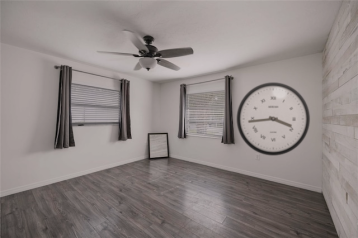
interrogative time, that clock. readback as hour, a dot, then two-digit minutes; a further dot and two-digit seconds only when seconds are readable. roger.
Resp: 3.44
